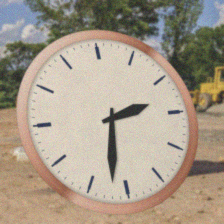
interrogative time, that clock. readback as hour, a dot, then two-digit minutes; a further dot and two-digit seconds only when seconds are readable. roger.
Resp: 2.32
